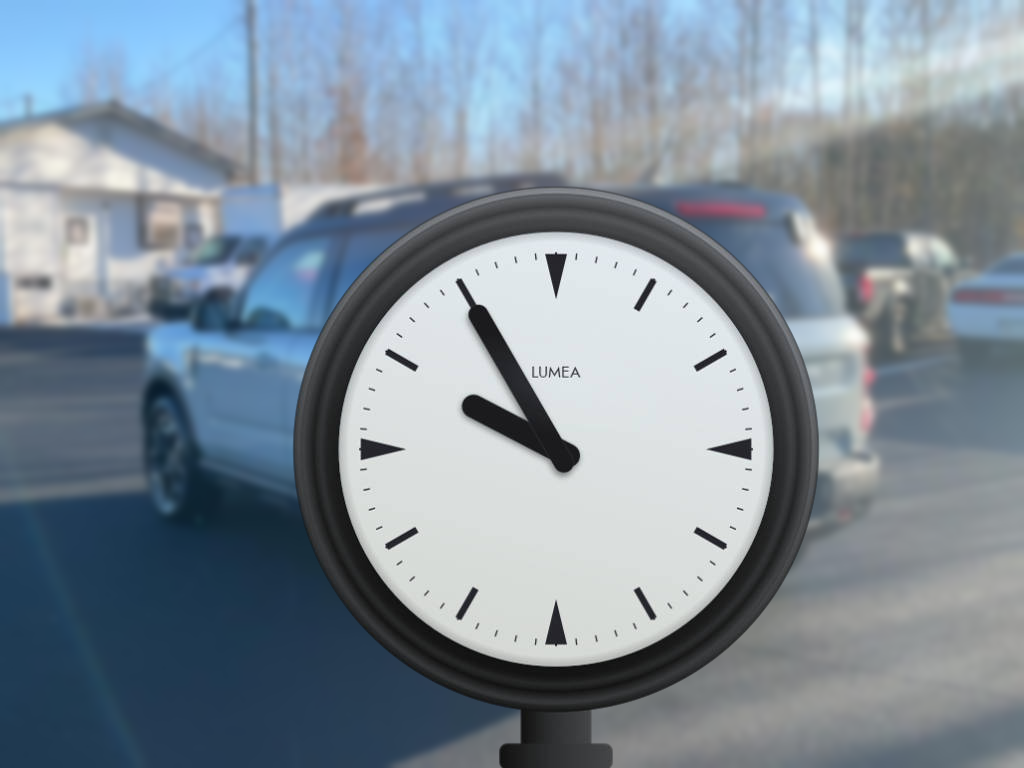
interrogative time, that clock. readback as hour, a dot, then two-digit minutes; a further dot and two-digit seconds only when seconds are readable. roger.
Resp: 9.55
